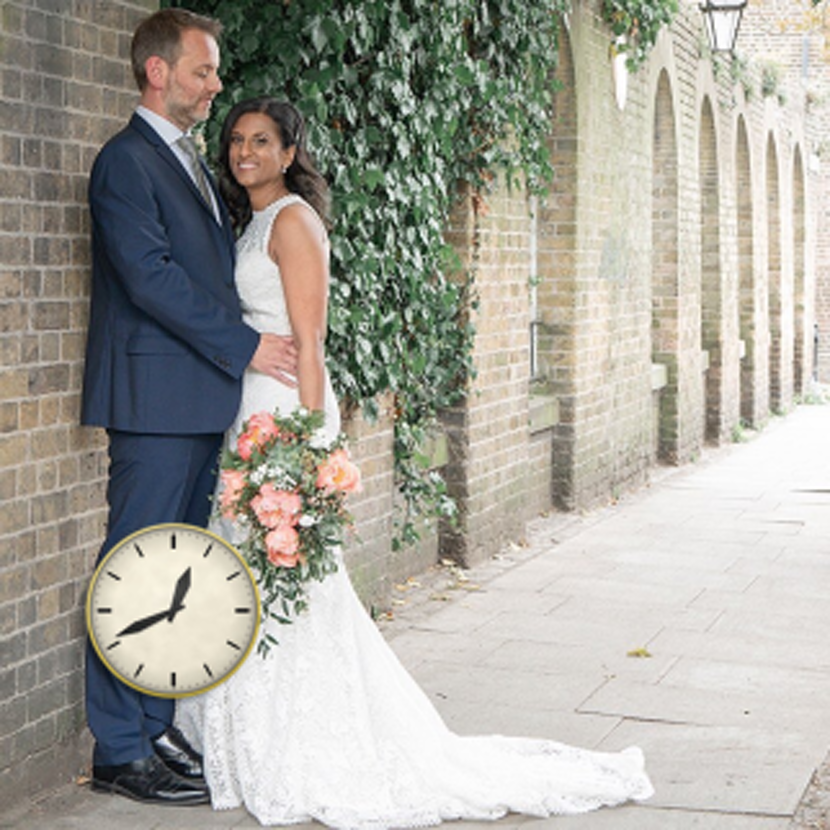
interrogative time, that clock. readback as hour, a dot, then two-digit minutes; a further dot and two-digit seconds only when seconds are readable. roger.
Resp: 12.41
